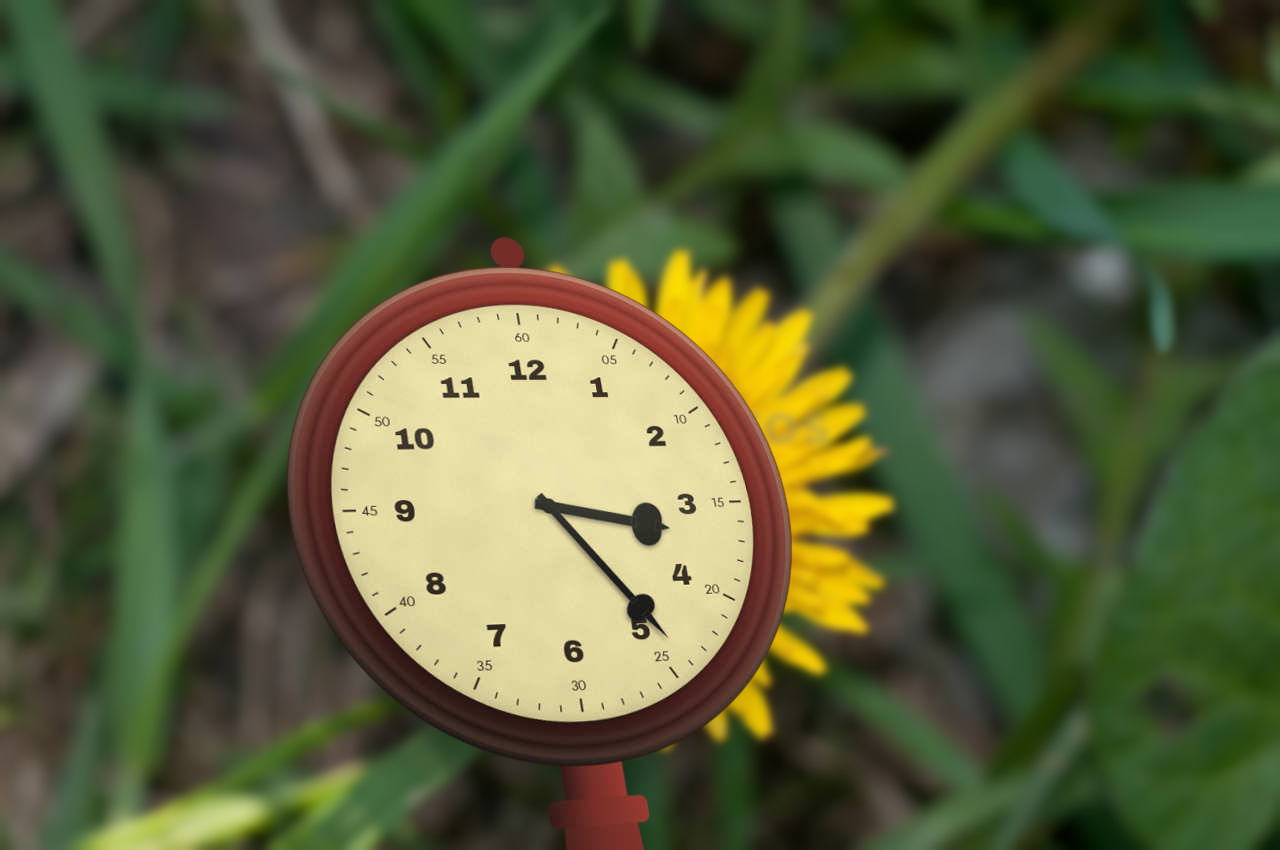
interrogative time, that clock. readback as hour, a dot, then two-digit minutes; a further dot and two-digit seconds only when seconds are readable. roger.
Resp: 3.24
